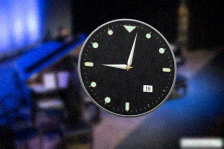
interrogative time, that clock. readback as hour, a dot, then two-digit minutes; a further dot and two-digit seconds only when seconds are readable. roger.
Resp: 9.02
